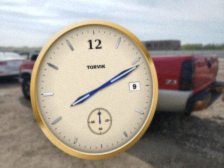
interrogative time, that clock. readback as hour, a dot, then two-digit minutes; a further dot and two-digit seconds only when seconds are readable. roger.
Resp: 8.11
